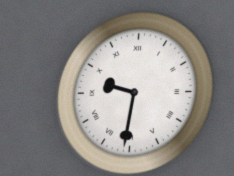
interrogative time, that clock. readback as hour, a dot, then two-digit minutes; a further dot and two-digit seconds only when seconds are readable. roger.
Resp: 9.31
